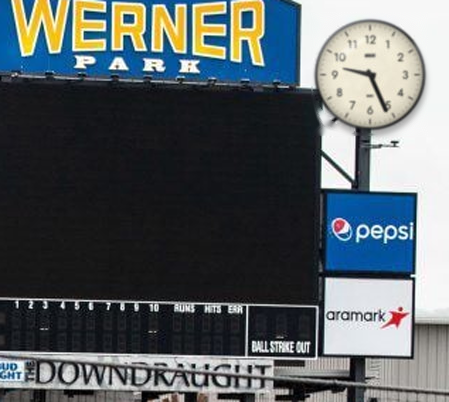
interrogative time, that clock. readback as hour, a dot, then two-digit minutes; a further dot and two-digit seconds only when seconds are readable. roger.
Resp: 9.26
